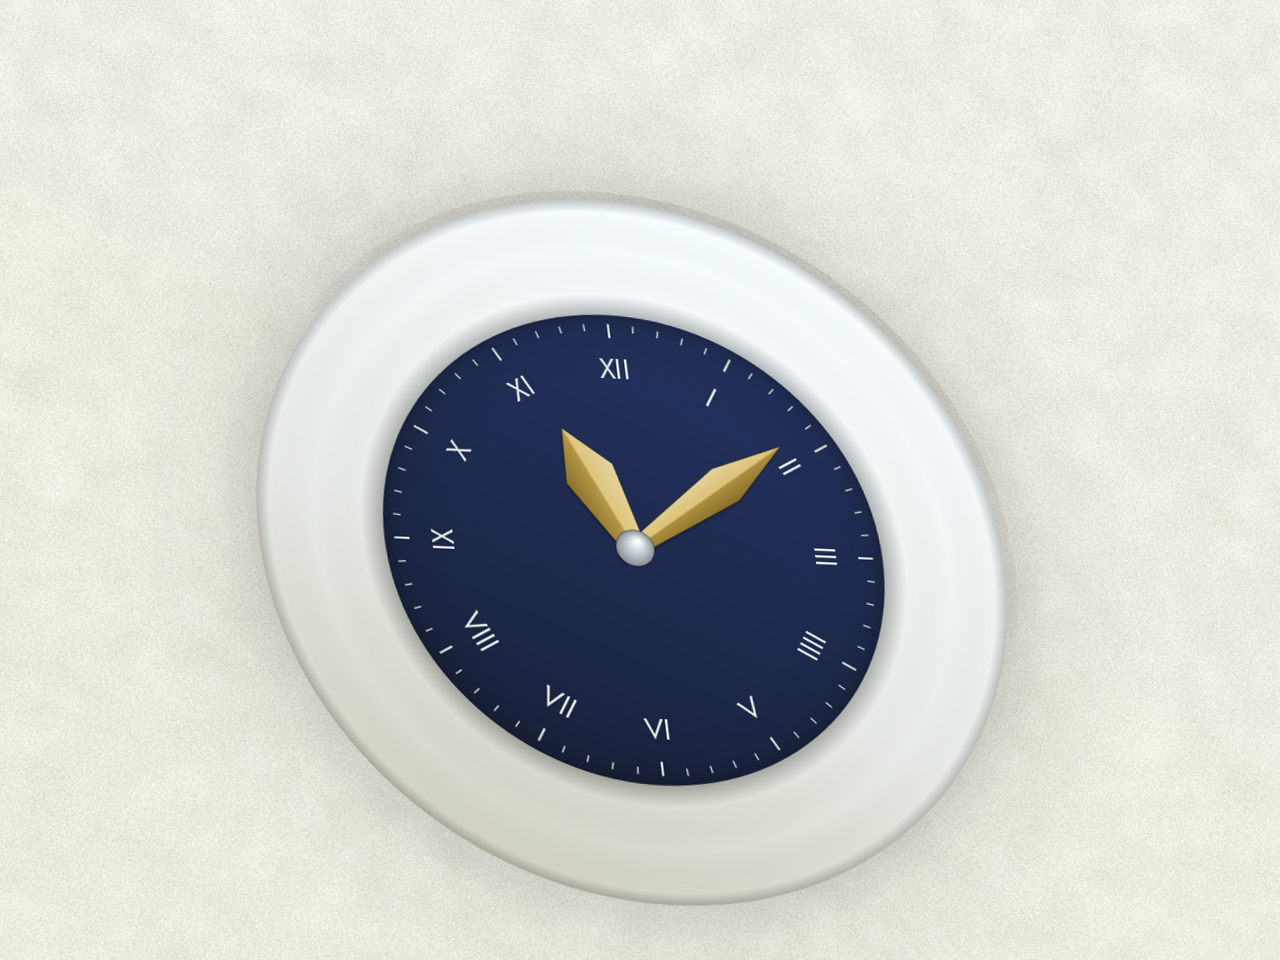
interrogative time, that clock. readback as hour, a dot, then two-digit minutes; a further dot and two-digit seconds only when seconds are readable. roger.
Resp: 11.09
